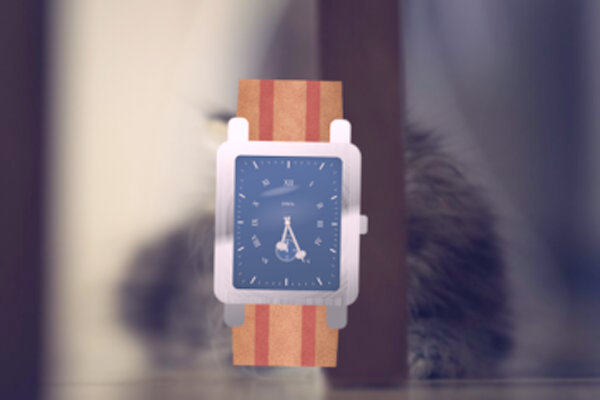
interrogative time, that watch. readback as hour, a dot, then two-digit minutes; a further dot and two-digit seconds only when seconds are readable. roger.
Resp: 6.26
